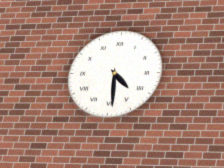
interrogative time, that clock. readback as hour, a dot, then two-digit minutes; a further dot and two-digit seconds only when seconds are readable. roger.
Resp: 4.29
